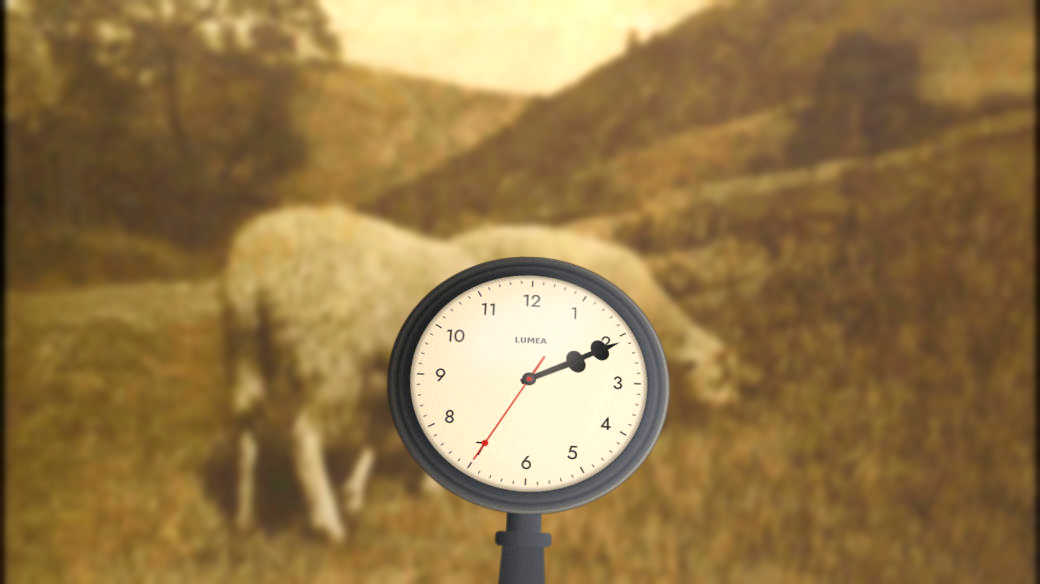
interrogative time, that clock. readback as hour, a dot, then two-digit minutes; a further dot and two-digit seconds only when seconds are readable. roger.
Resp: 2.10.35
